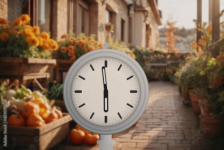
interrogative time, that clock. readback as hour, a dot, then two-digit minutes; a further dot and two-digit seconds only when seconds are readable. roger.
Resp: 5.59
